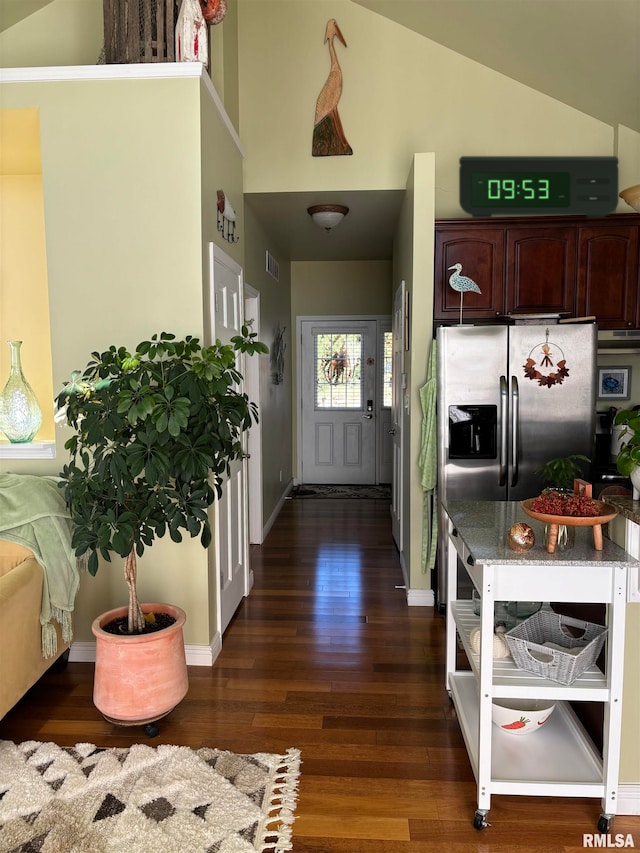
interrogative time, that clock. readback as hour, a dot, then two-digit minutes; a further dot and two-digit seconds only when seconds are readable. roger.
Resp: 9.53
